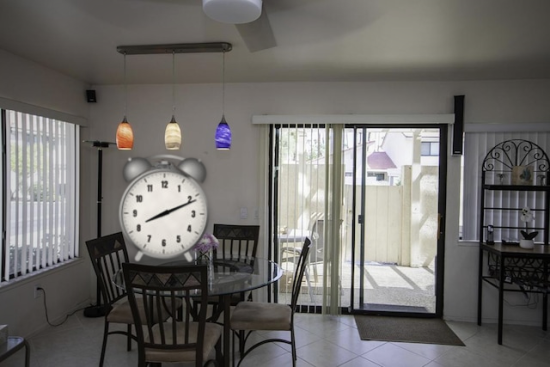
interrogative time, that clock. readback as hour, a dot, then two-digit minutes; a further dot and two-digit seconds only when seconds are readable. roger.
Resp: 8.11
